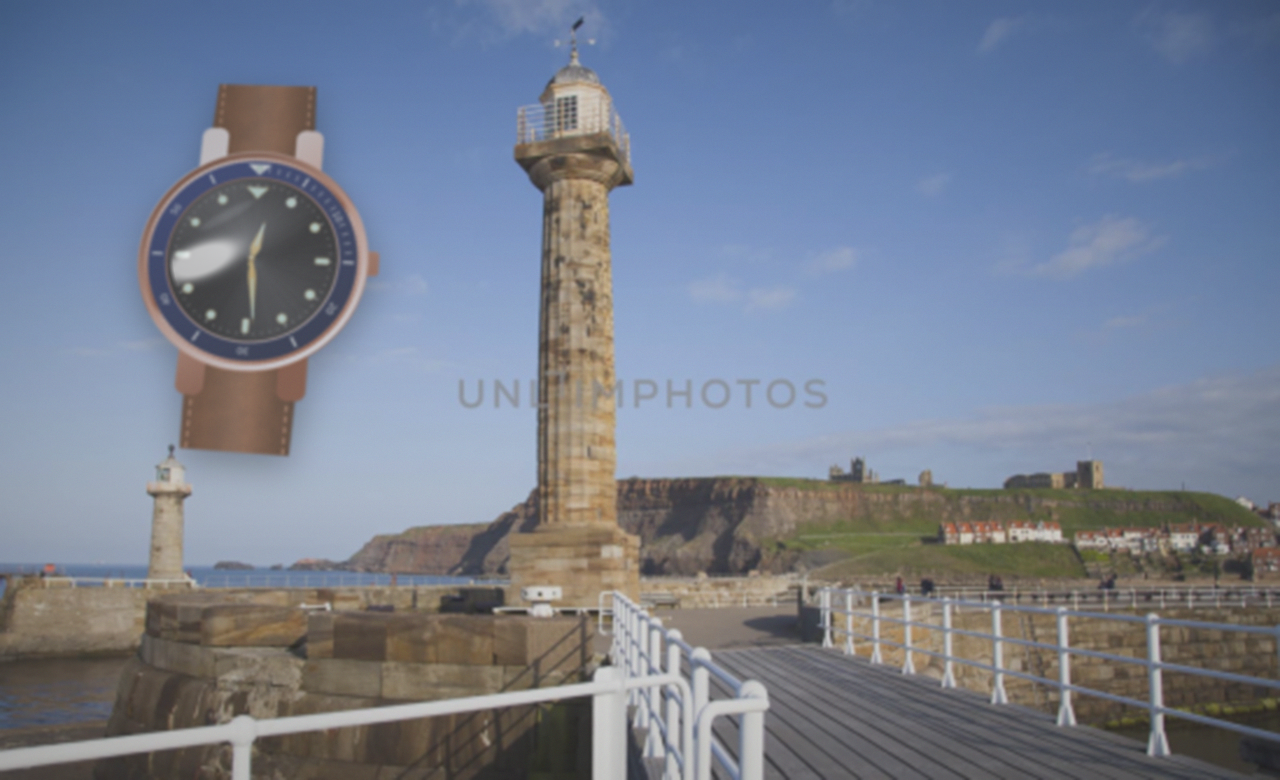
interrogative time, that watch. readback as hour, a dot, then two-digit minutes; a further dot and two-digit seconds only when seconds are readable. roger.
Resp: 12.29
